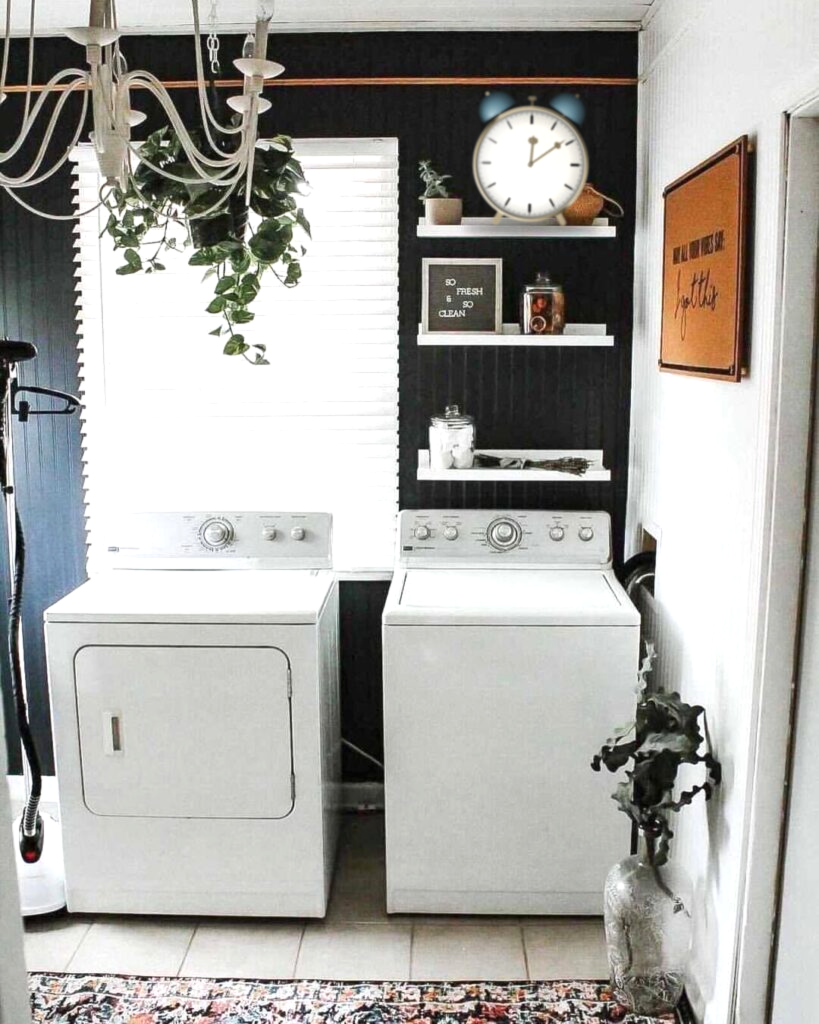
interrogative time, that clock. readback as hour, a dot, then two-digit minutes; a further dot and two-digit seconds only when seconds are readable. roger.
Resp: 12.09
